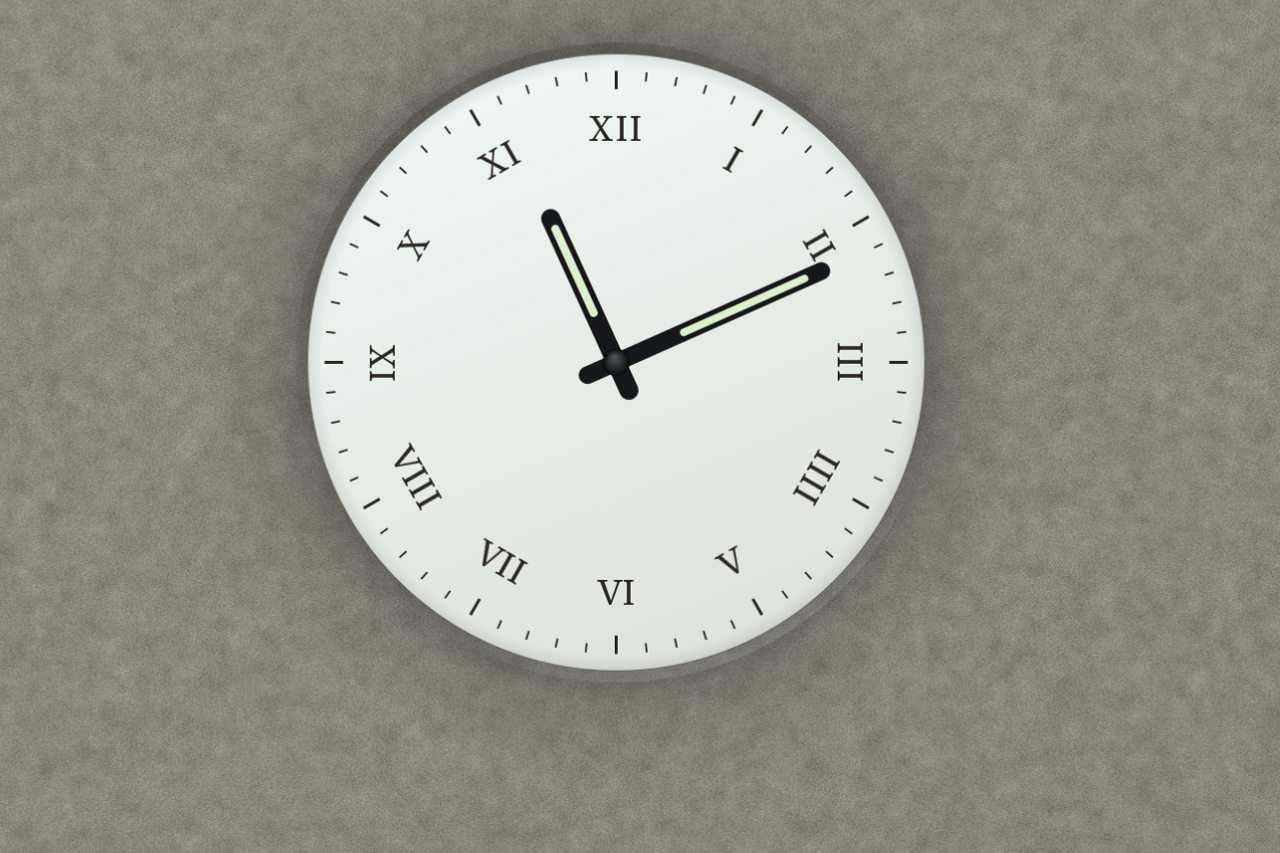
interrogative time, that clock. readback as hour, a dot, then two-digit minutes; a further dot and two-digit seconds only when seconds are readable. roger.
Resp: 11.11
